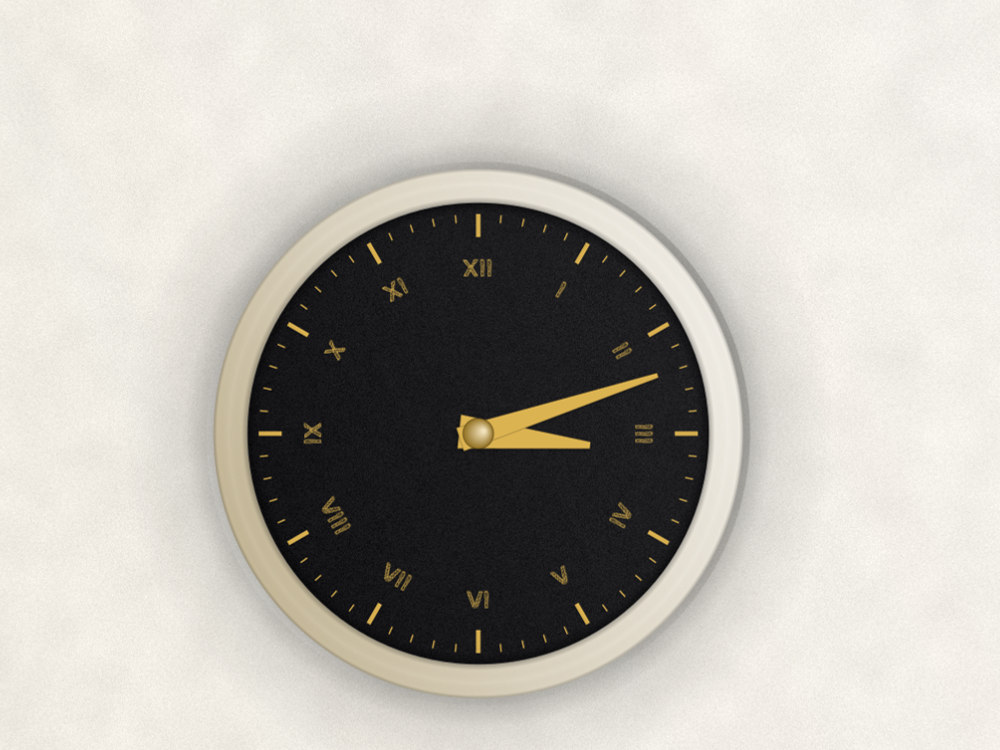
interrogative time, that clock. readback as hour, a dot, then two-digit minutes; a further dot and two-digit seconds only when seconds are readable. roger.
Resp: 3.12
